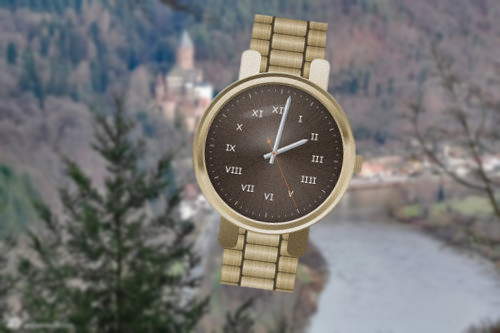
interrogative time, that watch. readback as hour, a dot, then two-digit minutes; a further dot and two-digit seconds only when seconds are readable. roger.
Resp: 2.01.25
